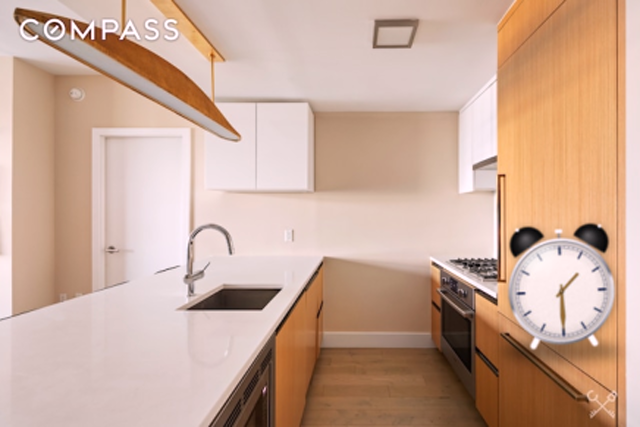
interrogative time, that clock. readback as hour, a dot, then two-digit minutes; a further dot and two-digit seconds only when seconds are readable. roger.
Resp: 1.30
